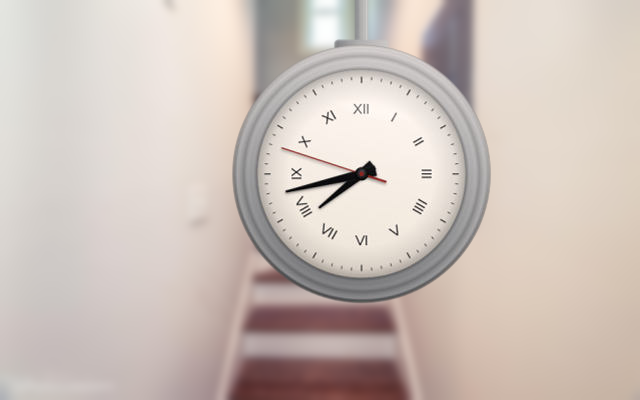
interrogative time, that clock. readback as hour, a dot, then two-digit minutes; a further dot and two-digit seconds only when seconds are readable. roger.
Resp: 7.42.48
